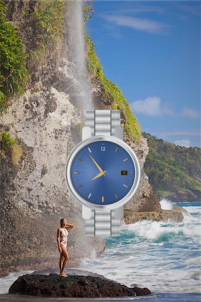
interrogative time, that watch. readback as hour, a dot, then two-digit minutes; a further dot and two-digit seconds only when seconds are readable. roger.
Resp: 7.54
